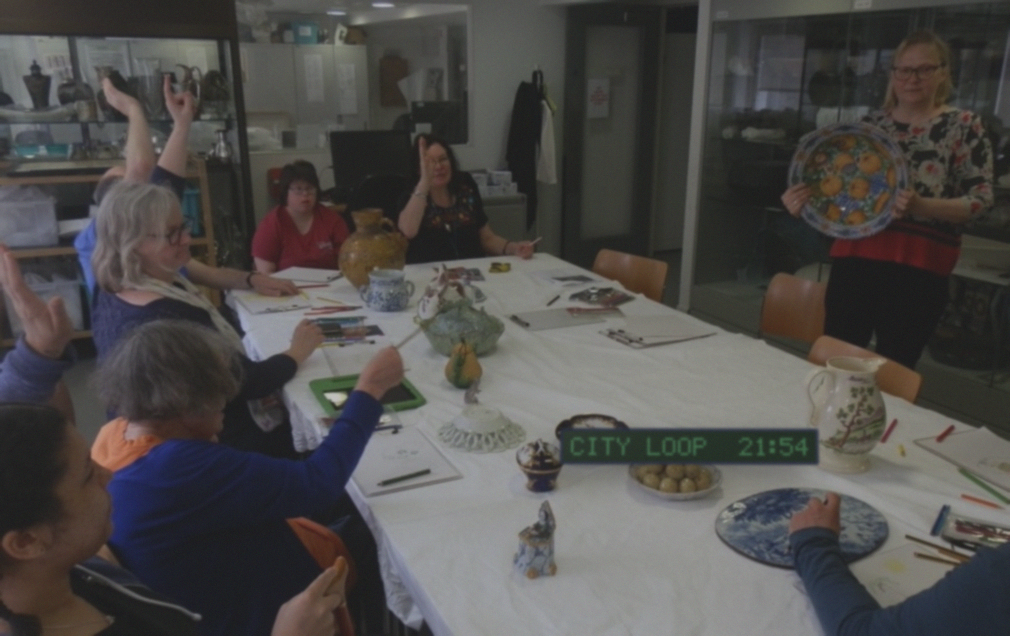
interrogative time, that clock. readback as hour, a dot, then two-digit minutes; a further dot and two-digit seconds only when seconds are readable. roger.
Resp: 21.54
